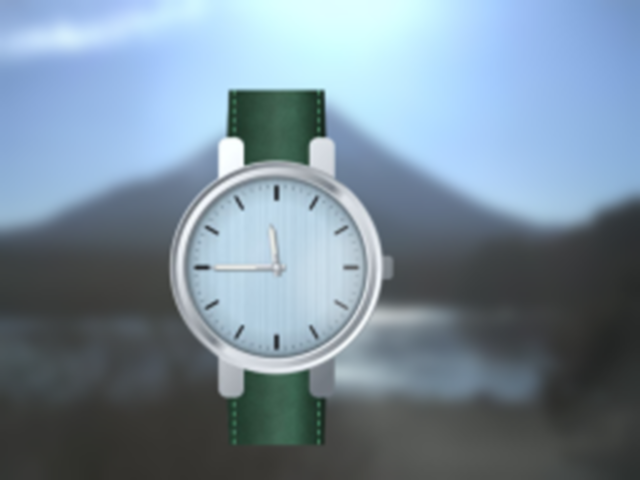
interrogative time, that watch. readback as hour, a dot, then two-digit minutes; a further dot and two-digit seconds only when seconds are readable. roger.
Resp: 11.45
